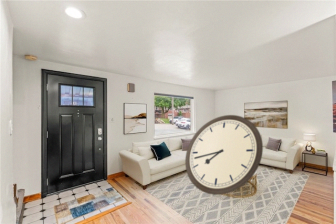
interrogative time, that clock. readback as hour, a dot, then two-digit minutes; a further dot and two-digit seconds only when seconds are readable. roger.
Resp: 7.43
